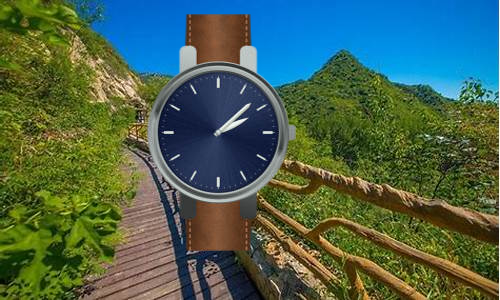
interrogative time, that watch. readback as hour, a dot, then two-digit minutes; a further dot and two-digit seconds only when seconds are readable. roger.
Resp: 2.08
